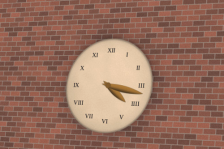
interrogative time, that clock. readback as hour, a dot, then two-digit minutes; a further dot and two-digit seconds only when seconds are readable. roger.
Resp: 4.17
